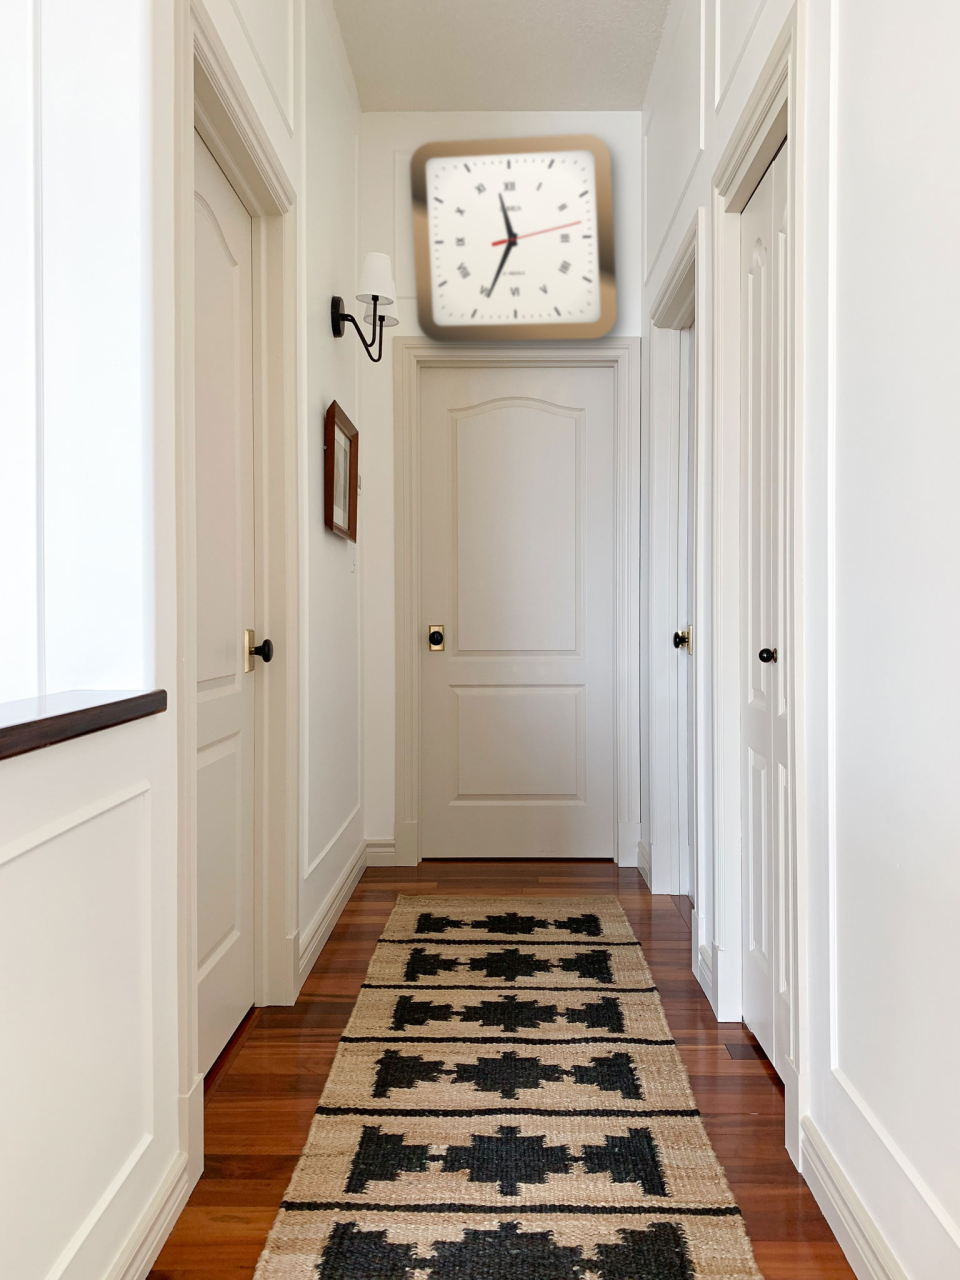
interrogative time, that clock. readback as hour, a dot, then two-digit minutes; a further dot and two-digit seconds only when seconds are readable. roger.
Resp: 11.34.13
